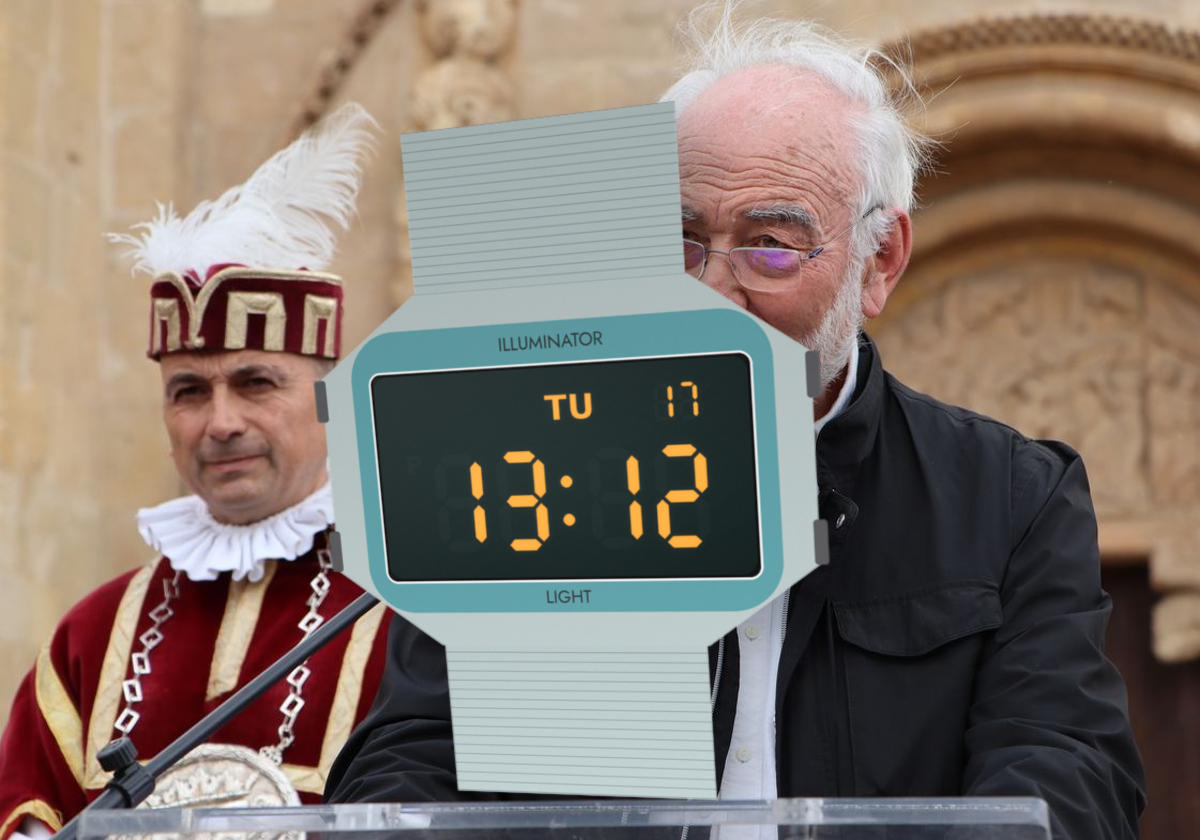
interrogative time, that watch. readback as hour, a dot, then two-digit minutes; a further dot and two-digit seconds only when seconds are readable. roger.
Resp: 13.12
